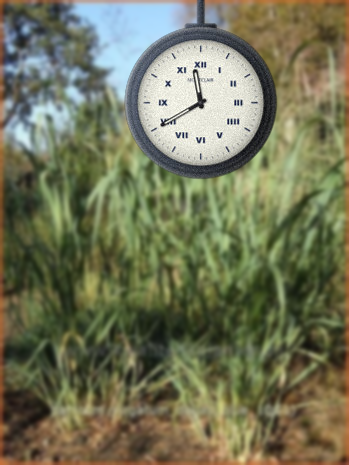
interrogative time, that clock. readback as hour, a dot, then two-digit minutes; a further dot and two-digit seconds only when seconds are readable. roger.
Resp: 11.40
